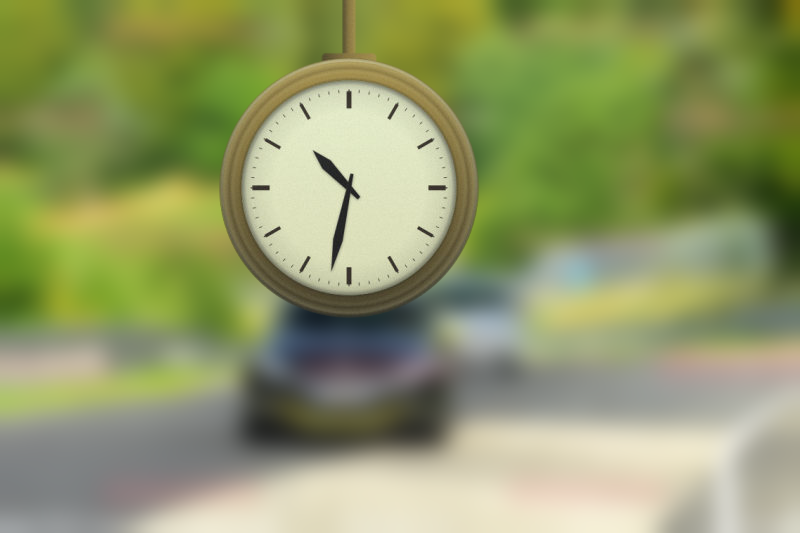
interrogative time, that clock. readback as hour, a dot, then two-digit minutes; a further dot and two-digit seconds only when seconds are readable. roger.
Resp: 10.32
